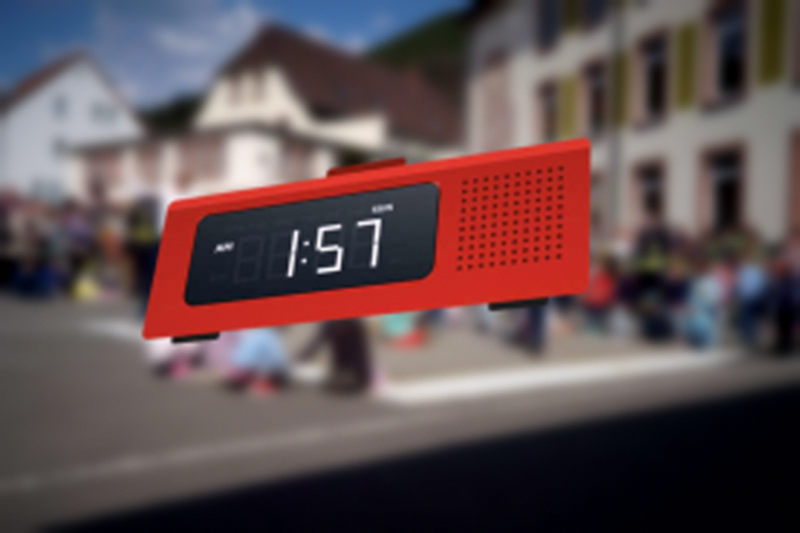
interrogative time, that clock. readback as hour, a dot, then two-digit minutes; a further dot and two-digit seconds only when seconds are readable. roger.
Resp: 1.57
